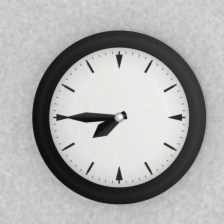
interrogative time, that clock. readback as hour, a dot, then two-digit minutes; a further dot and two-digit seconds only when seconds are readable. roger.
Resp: 7.45
